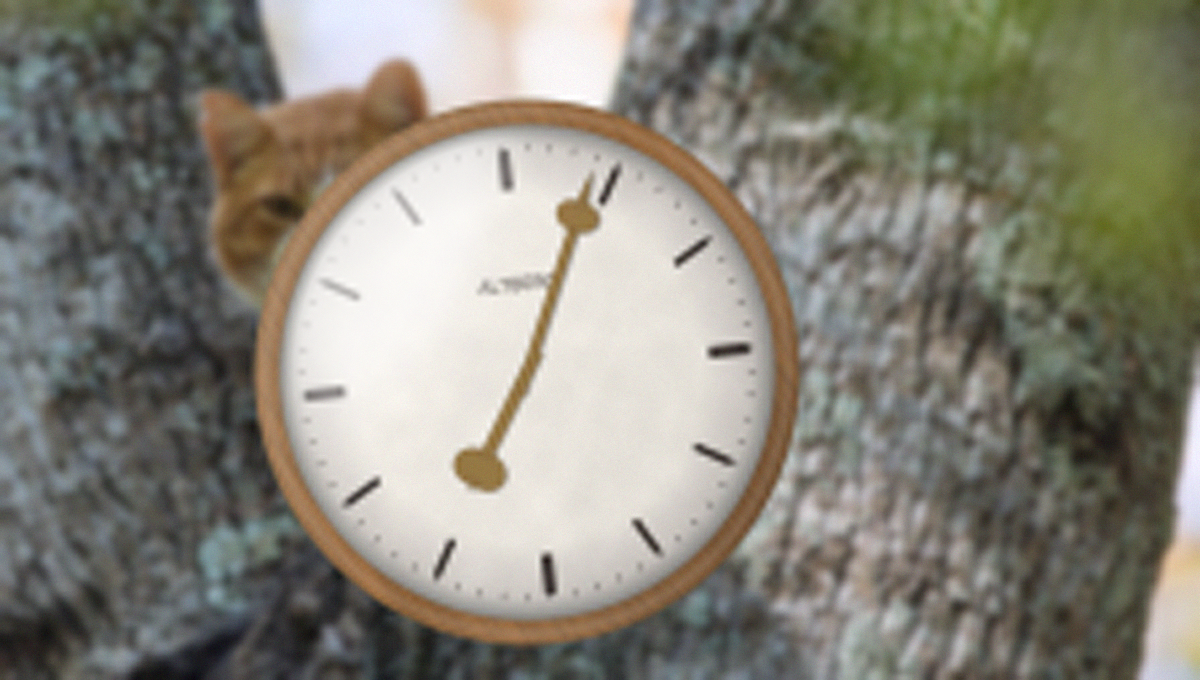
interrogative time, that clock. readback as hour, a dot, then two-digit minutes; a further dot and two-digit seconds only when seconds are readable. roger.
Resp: 7.04
